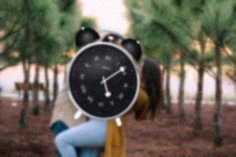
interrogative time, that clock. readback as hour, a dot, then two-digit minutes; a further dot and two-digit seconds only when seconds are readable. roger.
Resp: 5.08
